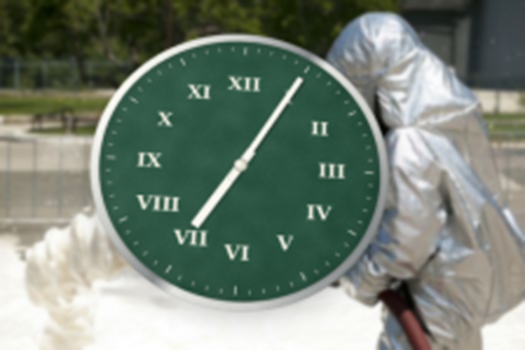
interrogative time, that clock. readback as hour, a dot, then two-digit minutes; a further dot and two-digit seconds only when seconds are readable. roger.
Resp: 7.05
